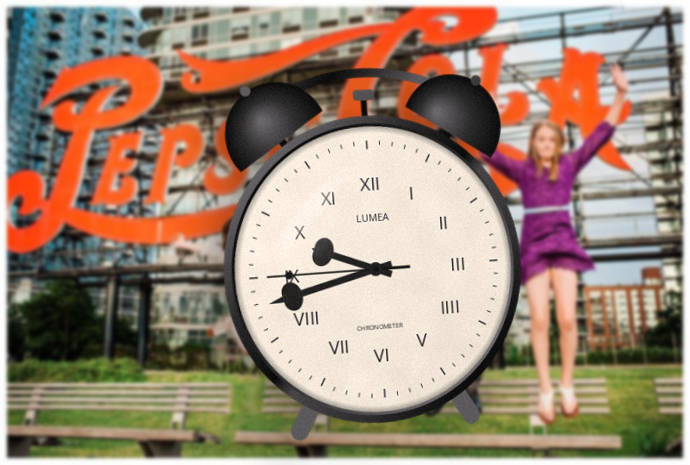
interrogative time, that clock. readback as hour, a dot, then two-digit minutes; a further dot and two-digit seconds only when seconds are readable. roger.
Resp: 9.42.45
